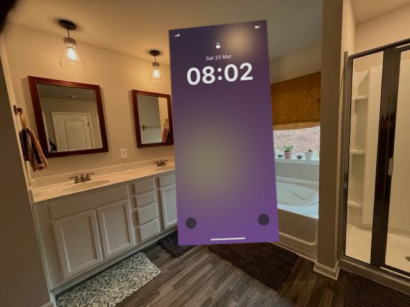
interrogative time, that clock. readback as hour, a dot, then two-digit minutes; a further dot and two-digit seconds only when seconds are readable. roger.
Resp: 8.02
